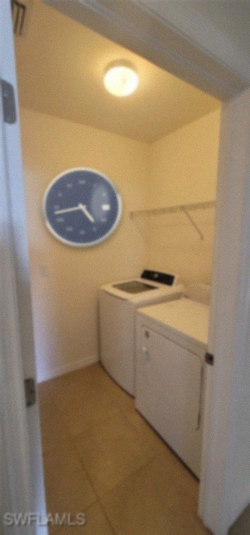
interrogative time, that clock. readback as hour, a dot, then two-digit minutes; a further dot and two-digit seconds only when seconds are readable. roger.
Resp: 4.43
